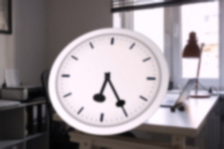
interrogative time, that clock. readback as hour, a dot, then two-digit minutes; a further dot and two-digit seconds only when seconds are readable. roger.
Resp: 6.25
